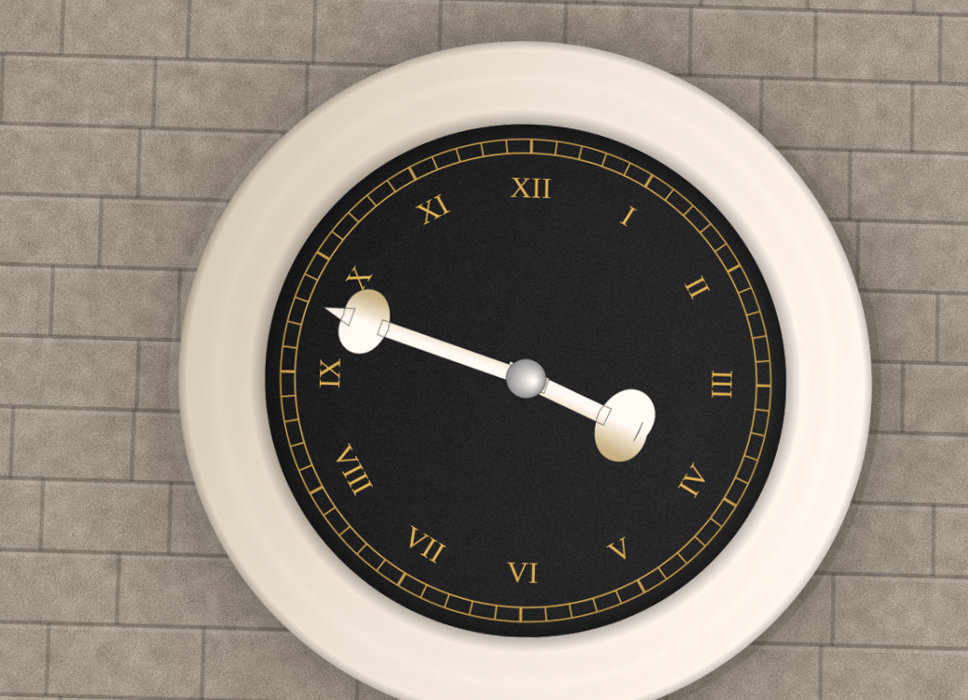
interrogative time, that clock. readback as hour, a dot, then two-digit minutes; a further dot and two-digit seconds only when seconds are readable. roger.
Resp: 3.48
